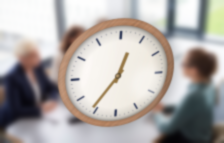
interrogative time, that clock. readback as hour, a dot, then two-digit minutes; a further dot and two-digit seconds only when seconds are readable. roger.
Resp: 12.36
